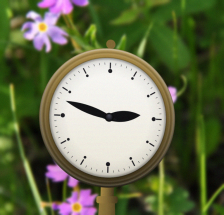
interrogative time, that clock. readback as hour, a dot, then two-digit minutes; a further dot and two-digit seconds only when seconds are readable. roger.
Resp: 2.48
